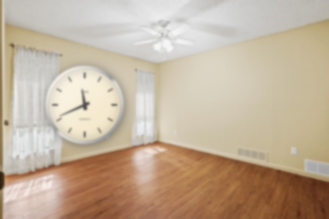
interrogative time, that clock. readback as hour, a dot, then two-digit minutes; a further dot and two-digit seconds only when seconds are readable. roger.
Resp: 11.41
